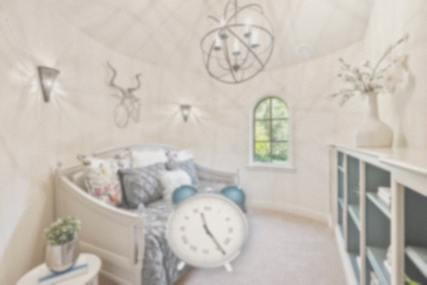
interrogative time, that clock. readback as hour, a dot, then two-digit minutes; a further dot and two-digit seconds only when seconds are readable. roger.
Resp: 11.24
